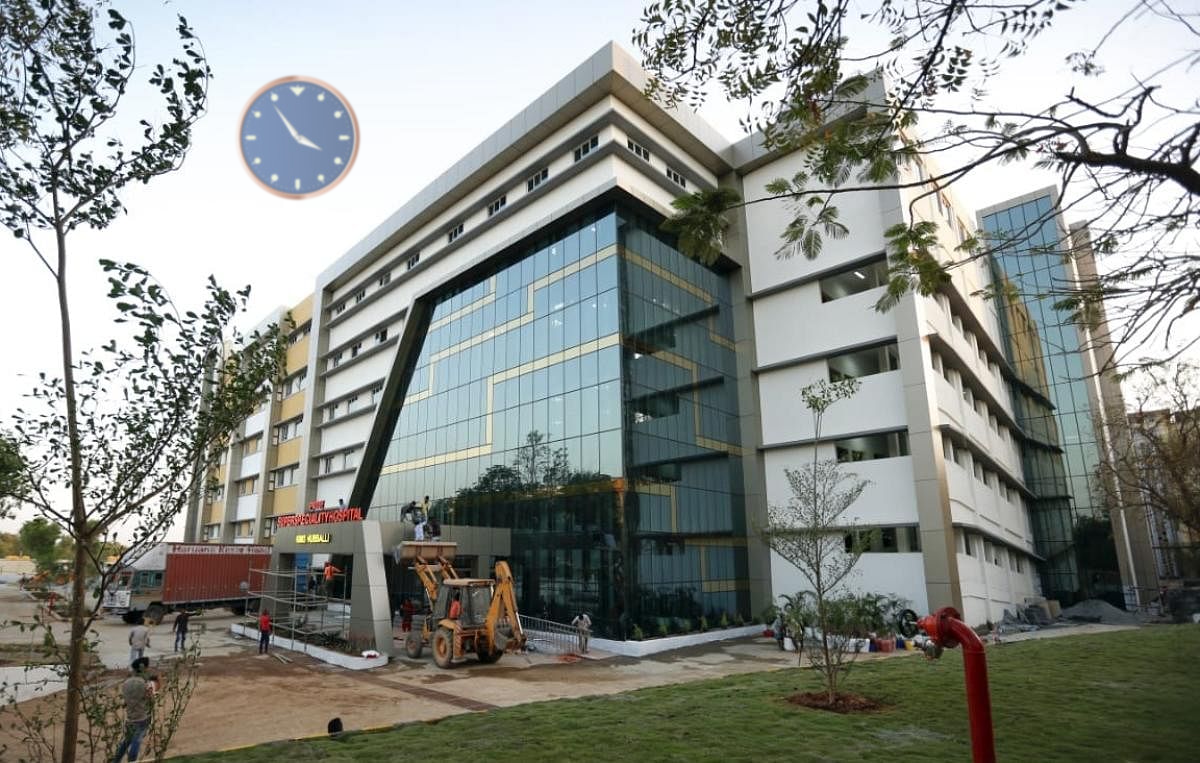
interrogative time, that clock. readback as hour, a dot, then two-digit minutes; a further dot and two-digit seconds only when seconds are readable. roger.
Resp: 3.54
